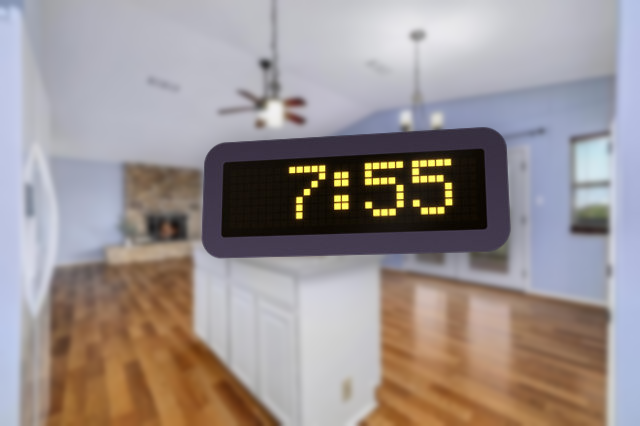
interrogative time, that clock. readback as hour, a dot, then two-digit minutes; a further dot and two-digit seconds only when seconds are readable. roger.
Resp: 7.55
